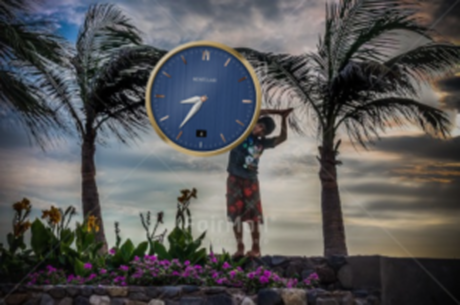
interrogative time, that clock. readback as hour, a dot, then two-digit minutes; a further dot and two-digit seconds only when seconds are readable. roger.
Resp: 8.36
